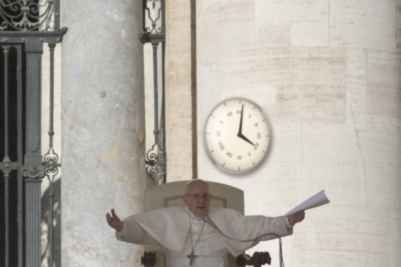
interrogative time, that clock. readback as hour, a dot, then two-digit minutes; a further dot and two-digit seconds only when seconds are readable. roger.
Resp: 4.01
